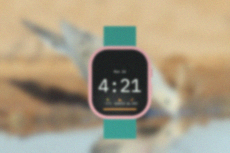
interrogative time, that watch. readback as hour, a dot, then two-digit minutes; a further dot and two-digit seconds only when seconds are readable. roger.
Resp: 4.21
